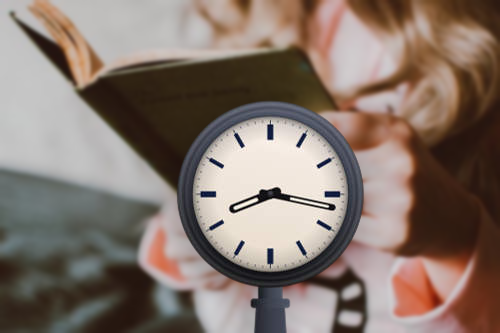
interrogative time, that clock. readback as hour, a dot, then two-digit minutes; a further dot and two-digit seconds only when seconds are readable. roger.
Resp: 8.17
